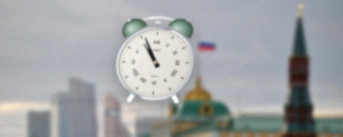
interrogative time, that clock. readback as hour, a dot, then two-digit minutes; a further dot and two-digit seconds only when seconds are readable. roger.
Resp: 10.56
